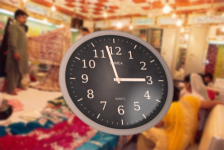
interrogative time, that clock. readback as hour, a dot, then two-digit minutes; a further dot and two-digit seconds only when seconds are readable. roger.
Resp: 2.58
